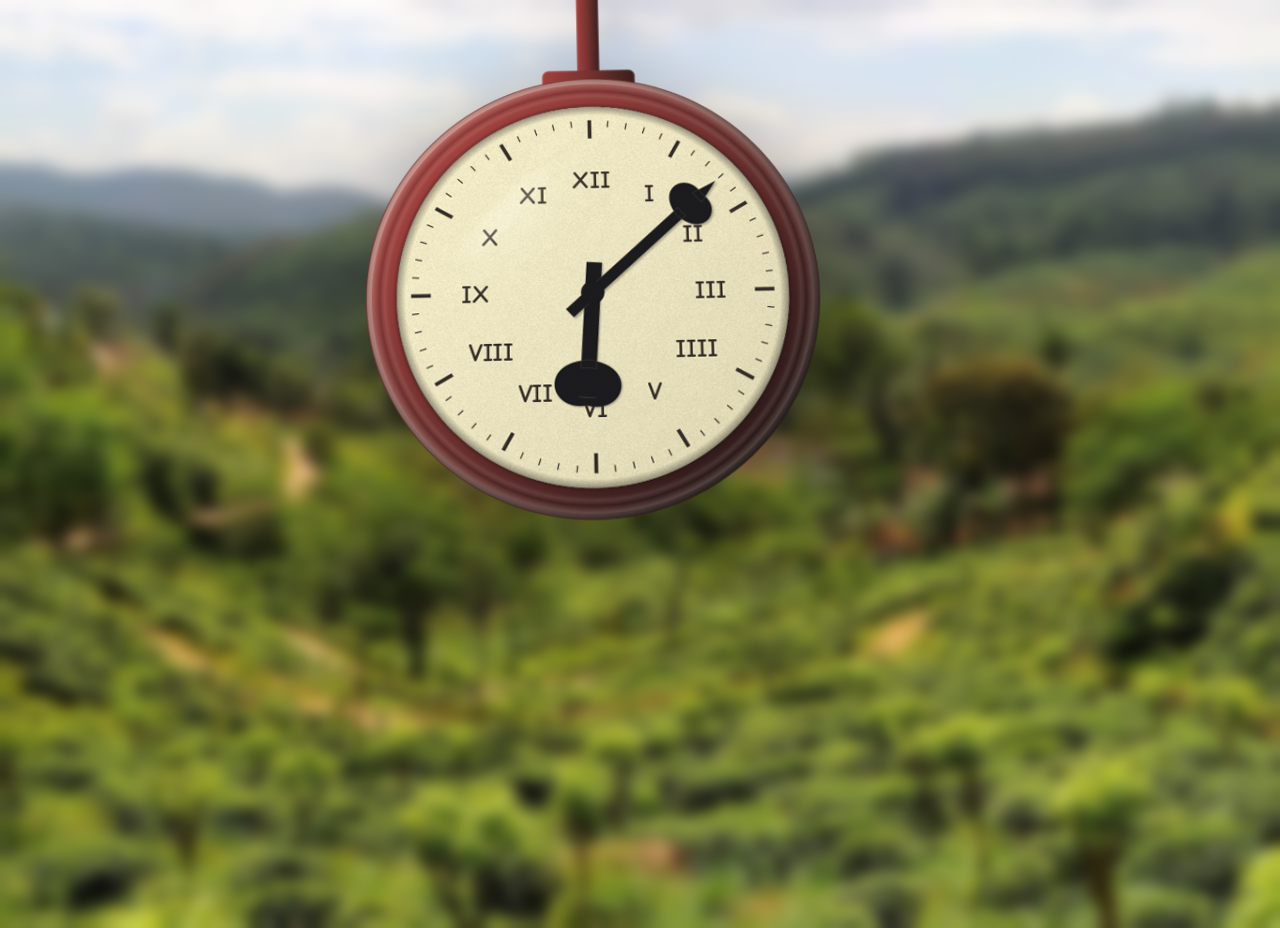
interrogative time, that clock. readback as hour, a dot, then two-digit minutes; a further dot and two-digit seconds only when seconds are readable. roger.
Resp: 6.08
